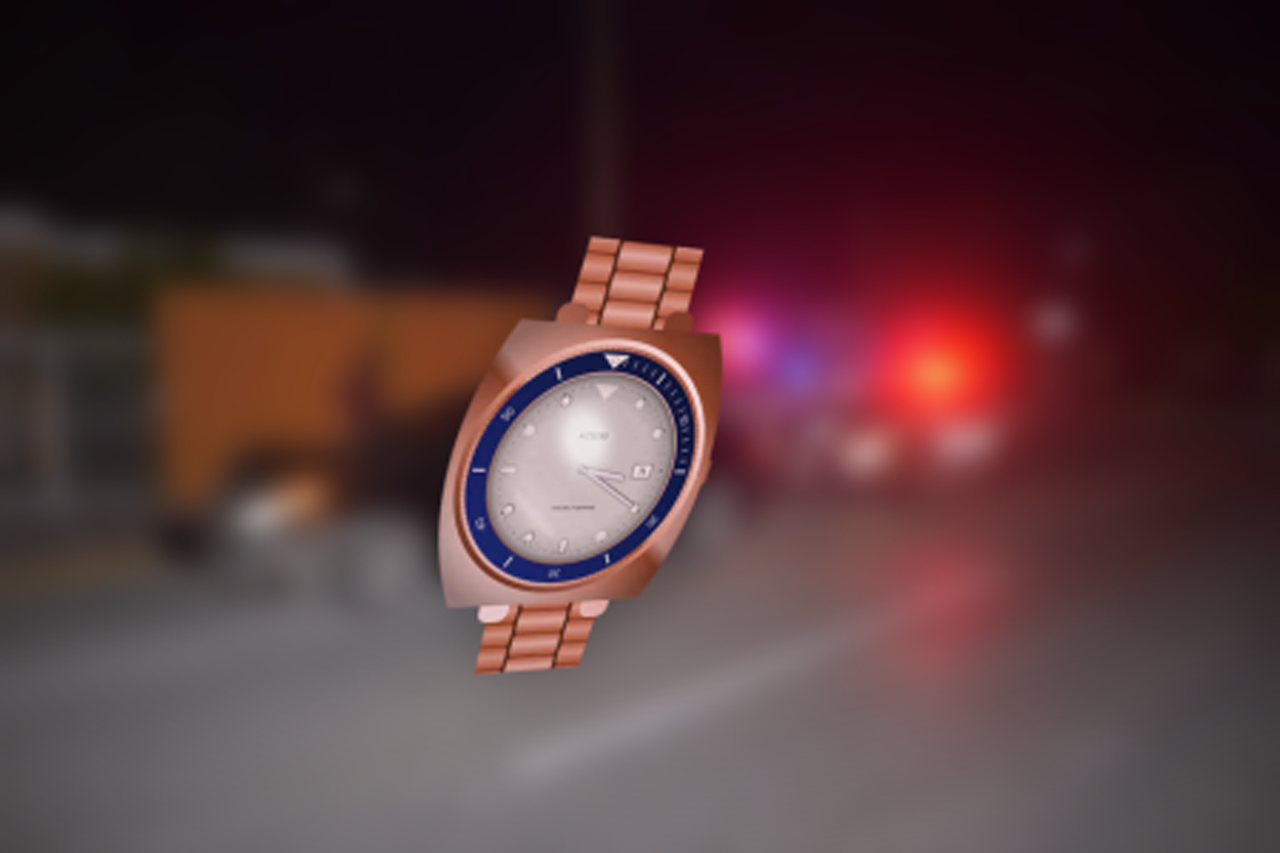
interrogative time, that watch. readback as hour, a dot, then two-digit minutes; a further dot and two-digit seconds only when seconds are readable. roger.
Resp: 3.20
